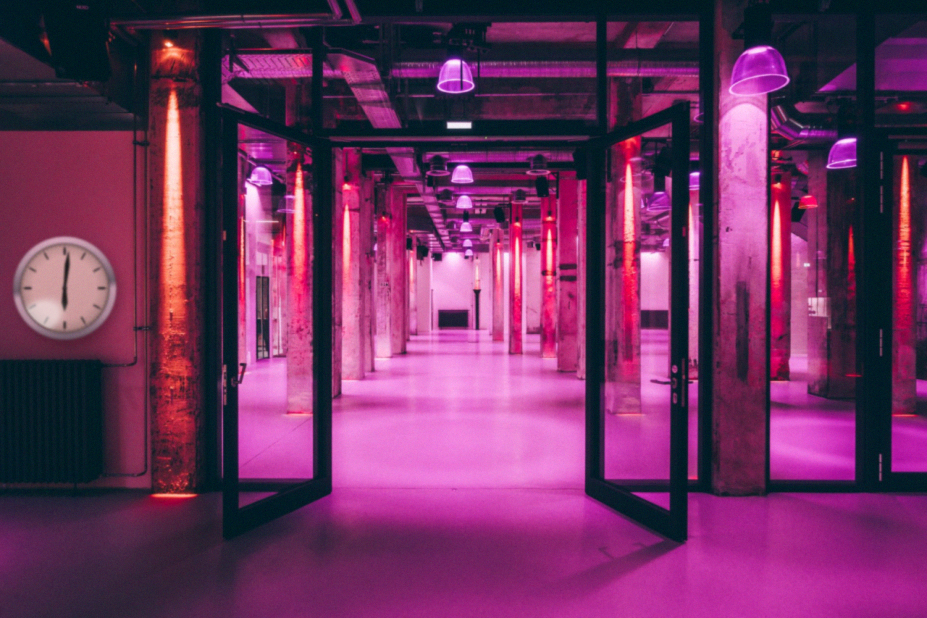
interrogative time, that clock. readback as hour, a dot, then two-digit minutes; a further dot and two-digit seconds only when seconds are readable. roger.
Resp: 6.01
